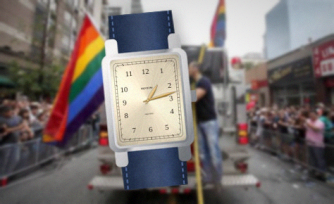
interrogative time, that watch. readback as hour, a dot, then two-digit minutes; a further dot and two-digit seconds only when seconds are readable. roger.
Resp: 1.13
